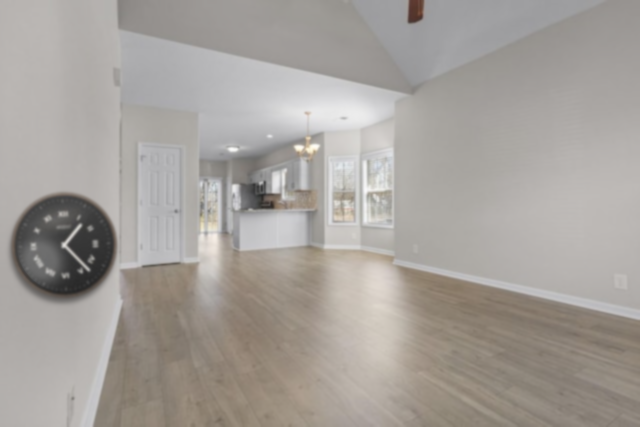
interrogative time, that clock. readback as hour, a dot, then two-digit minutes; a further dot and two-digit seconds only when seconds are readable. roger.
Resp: 1.23
